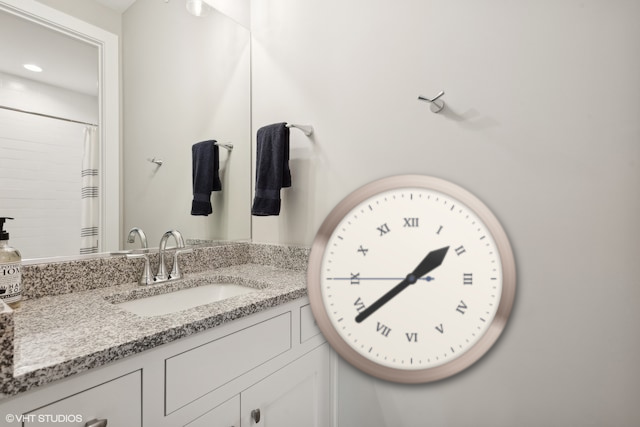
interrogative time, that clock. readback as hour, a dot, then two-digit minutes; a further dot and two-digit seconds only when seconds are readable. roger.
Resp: 1.38.45
